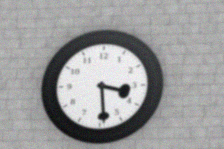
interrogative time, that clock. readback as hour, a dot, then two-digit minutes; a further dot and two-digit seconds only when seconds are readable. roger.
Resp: 3.29
